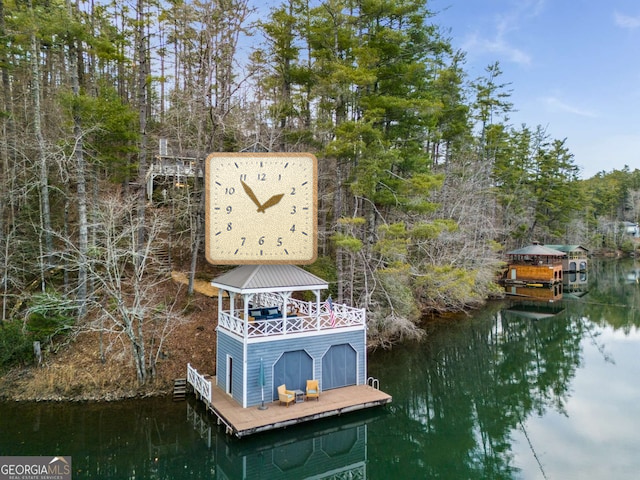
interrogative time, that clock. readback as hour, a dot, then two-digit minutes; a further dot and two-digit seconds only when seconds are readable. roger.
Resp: 1.54
